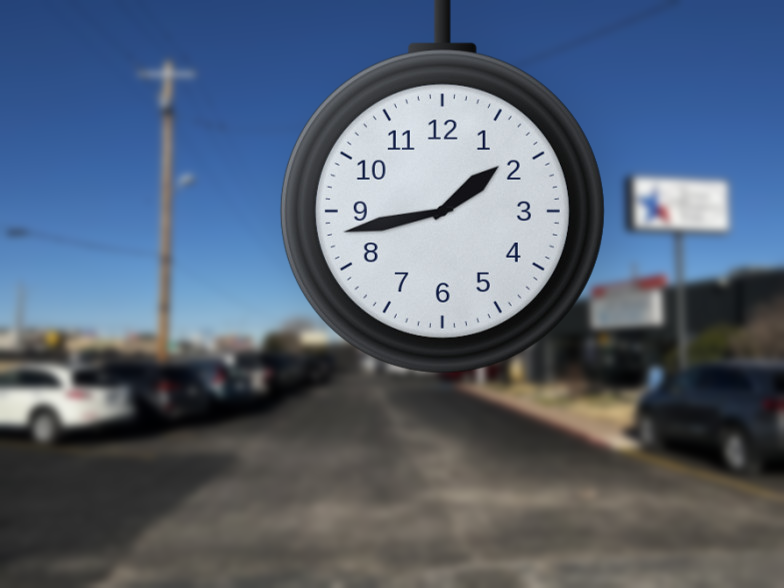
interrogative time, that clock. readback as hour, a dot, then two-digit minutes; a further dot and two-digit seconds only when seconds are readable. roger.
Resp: 1.43
